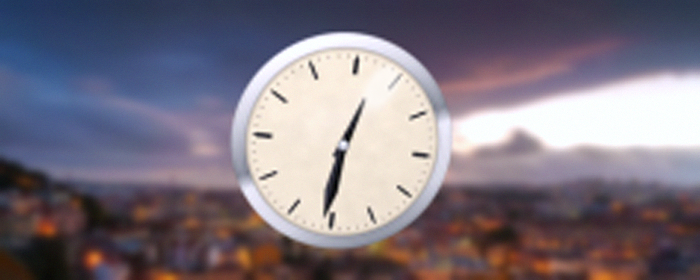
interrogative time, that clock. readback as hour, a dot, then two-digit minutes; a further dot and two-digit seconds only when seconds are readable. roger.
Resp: 12.31
